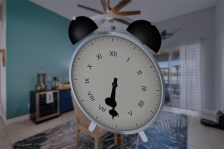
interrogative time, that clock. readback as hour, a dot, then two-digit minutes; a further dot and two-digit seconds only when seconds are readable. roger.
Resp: 6.31
